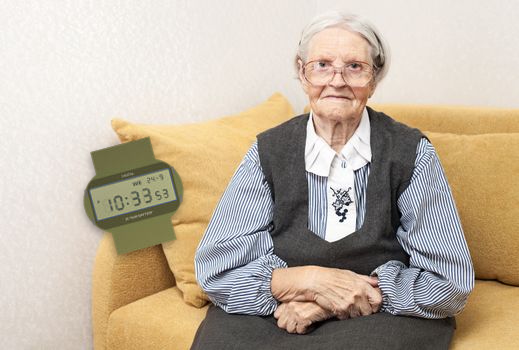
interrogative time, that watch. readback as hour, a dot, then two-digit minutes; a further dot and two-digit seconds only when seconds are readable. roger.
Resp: 10.33.53
